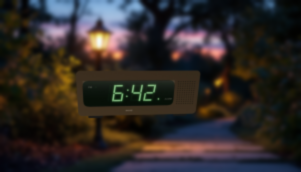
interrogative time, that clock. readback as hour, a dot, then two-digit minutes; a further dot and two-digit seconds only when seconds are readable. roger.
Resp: 6.42
